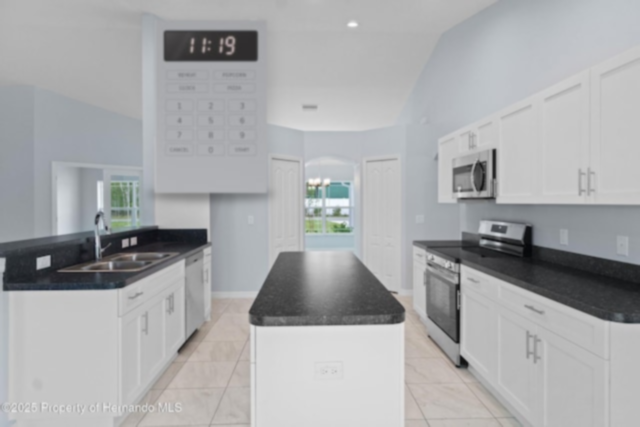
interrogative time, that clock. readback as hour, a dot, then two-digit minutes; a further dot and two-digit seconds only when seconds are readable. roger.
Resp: 11.19
